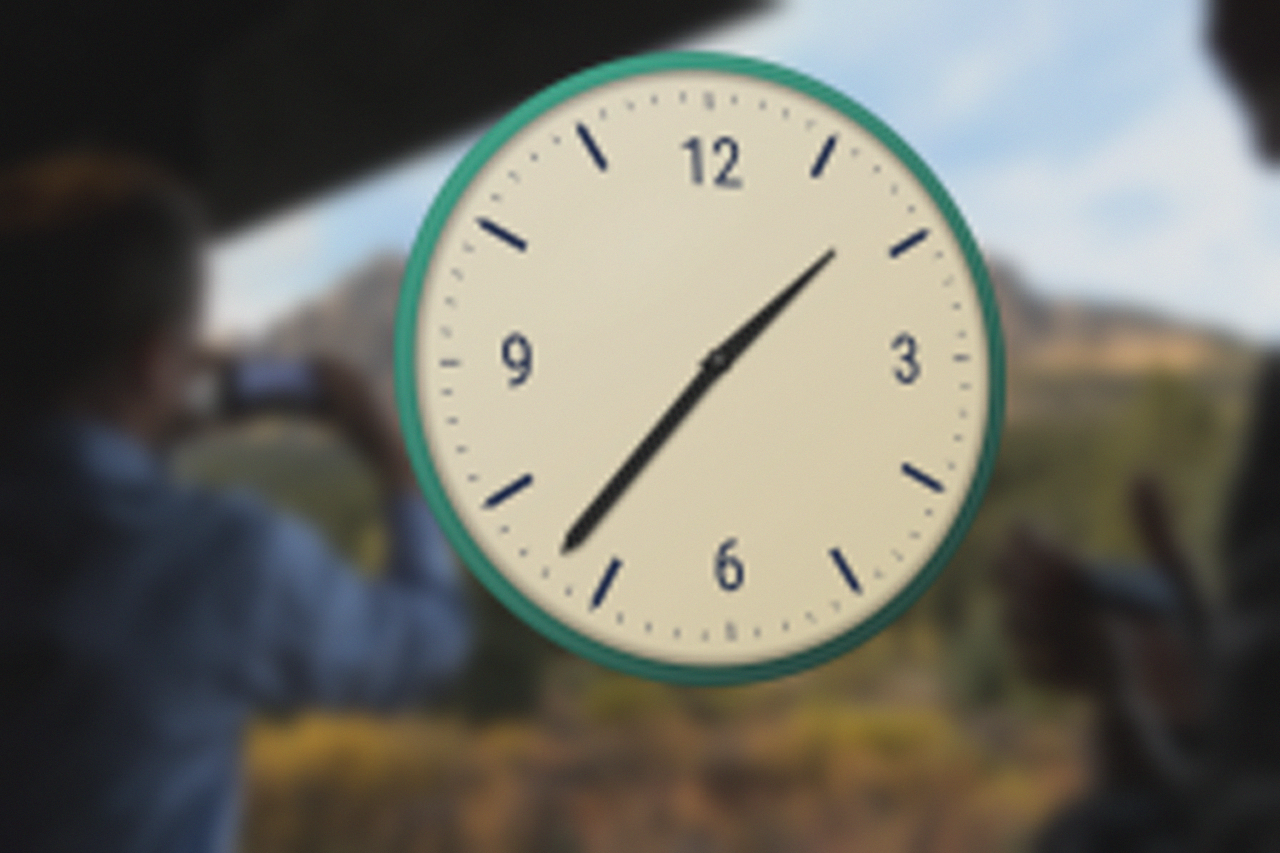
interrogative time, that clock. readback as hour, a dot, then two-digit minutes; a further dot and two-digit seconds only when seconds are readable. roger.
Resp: 1.37
